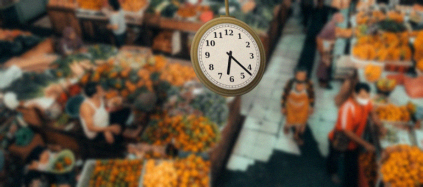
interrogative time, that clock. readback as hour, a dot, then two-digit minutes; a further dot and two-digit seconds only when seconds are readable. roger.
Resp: 6.22
